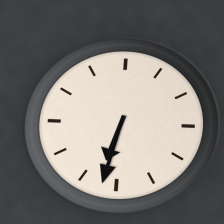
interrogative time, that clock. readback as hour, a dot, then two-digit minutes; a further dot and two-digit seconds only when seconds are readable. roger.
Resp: 6.32
